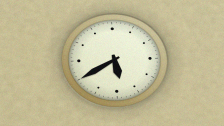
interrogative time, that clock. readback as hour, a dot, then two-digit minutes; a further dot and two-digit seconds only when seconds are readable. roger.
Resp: 5.40
